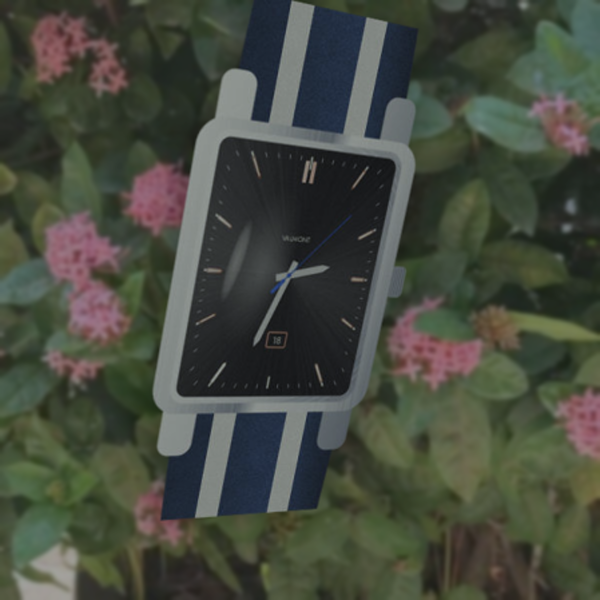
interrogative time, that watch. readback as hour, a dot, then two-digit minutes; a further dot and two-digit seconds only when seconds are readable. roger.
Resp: 2.33.07
